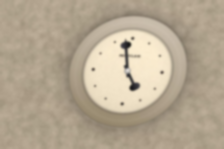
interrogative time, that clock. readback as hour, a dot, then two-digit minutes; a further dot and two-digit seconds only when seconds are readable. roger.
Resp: 4.58
